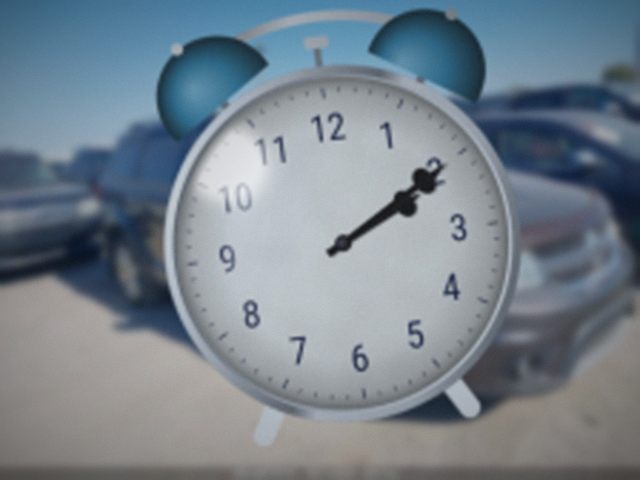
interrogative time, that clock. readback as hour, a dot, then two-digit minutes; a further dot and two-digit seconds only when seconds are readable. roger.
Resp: 2.10
